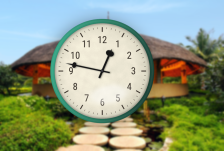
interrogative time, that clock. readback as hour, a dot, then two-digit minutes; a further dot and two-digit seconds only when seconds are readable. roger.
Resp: 12.47
